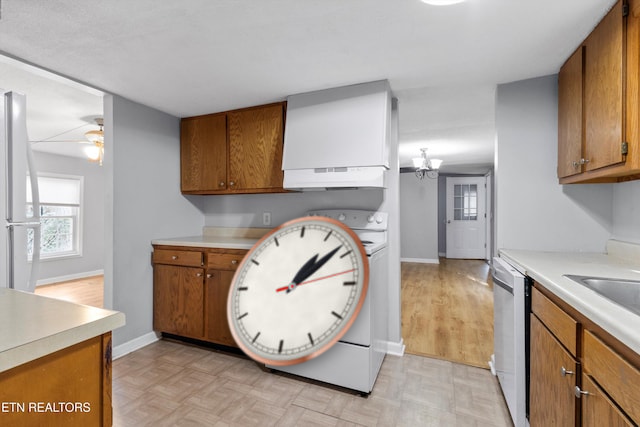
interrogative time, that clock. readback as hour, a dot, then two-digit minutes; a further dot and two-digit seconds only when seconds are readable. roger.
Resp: 1.08.13
